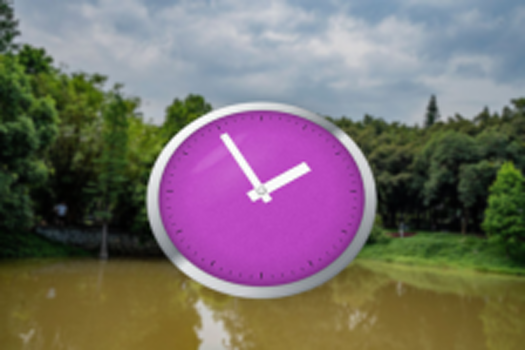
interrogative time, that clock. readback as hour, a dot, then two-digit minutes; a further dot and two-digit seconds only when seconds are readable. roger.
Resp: 1.55
